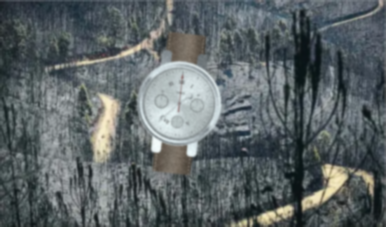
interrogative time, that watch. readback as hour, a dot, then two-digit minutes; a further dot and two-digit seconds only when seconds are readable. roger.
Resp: 1.37
